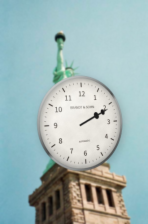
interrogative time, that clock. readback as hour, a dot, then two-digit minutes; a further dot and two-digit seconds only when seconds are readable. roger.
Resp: 2.11
